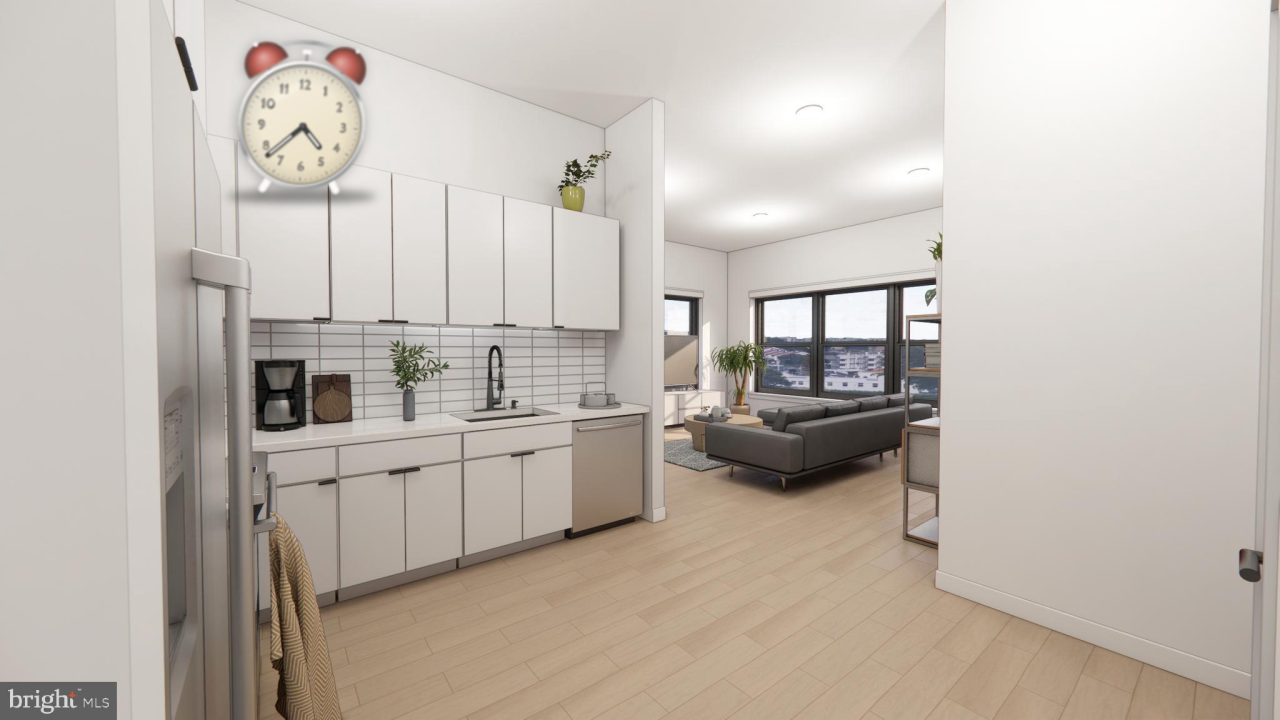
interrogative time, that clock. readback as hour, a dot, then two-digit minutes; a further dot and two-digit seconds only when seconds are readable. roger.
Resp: 4.38
